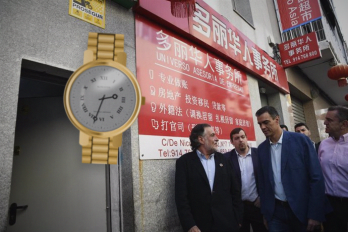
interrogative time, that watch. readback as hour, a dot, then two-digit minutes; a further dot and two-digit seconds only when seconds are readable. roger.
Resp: 2.33
